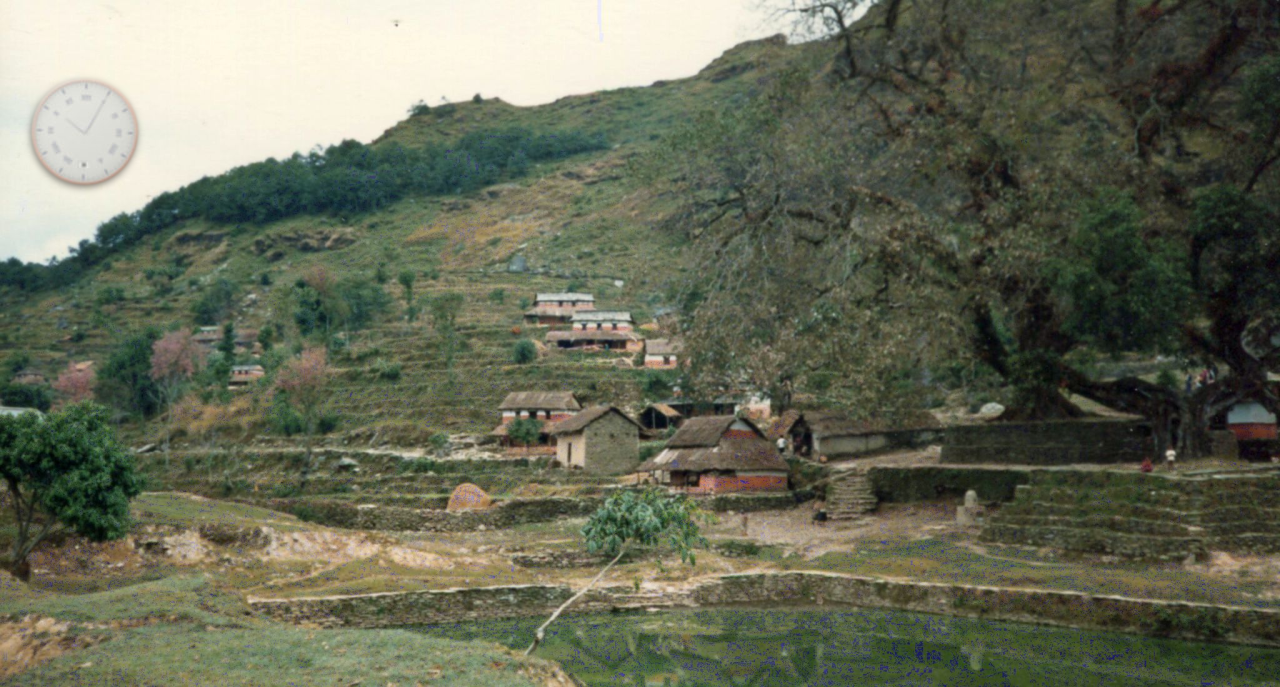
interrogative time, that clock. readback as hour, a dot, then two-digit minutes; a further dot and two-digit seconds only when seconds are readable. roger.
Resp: 10.05
